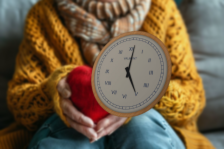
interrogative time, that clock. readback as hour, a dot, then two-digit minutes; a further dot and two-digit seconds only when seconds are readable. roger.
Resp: 5.01
